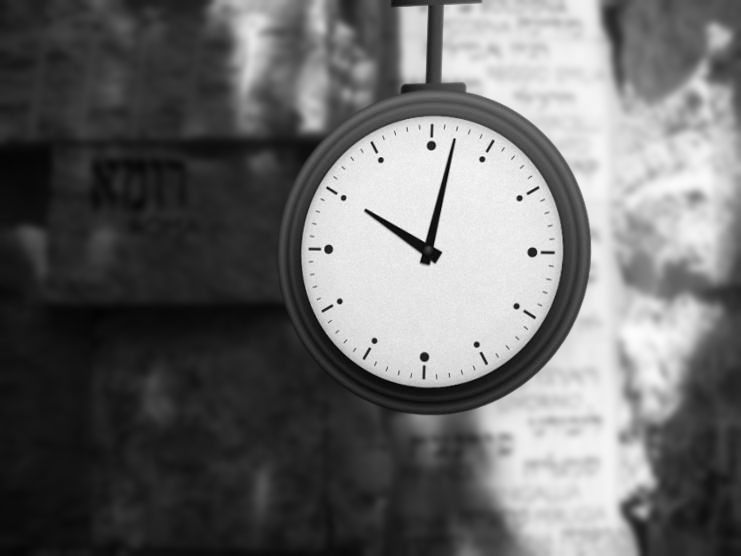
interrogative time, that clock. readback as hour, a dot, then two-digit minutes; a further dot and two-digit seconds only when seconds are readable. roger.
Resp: 10.02
